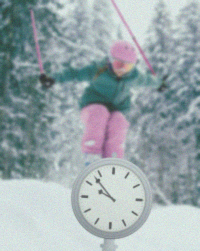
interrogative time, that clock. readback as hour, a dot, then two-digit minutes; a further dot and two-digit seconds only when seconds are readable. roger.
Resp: 9.53
